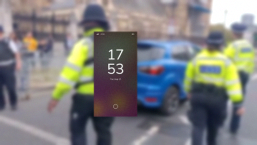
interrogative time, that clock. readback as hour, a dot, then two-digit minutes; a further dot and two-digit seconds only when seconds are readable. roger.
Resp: 17.53
